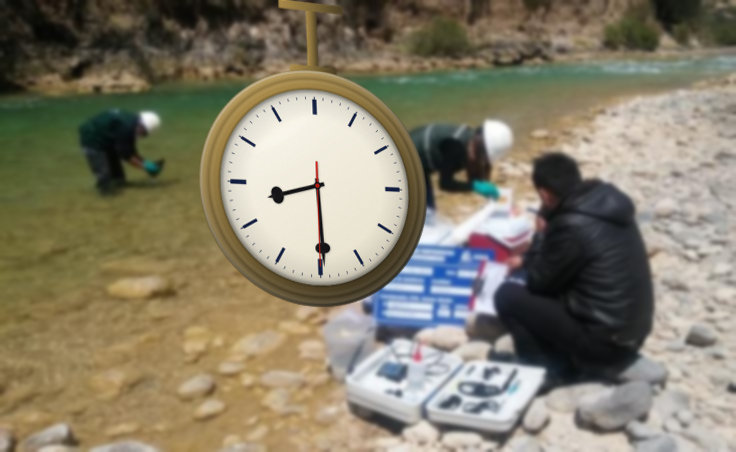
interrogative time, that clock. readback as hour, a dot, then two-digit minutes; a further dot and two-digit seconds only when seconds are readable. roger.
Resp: 8.29.30
